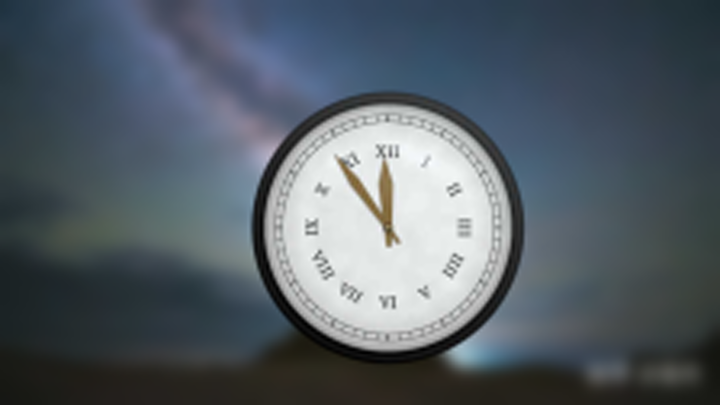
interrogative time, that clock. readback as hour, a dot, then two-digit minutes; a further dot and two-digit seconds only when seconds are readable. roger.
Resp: 11.54
